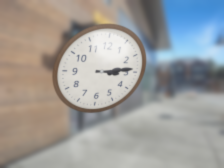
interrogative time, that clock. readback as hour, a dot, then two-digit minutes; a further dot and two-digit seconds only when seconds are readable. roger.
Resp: 3.14
